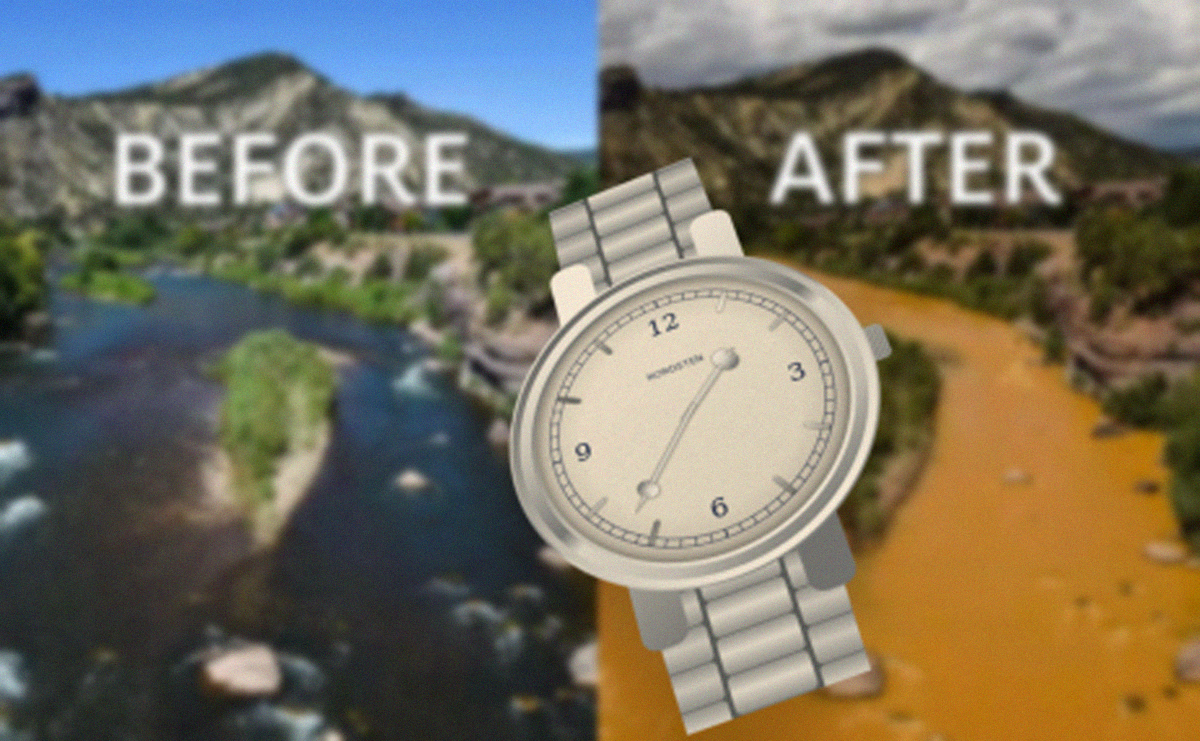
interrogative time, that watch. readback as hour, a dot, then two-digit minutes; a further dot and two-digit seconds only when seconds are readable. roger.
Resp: 1.37
